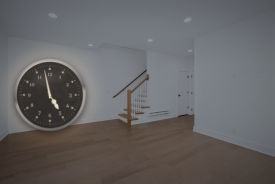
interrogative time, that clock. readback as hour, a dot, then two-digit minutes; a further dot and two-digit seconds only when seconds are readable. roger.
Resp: 4.58
